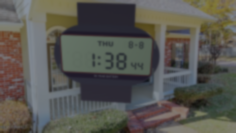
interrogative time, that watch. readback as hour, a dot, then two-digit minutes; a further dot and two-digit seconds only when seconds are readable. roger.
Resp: 1.38
